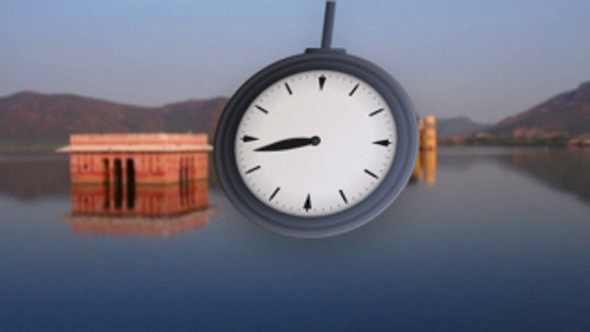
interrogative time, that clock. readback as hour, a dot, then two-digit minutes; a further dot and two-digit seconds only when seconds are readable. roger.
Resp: 8.43
